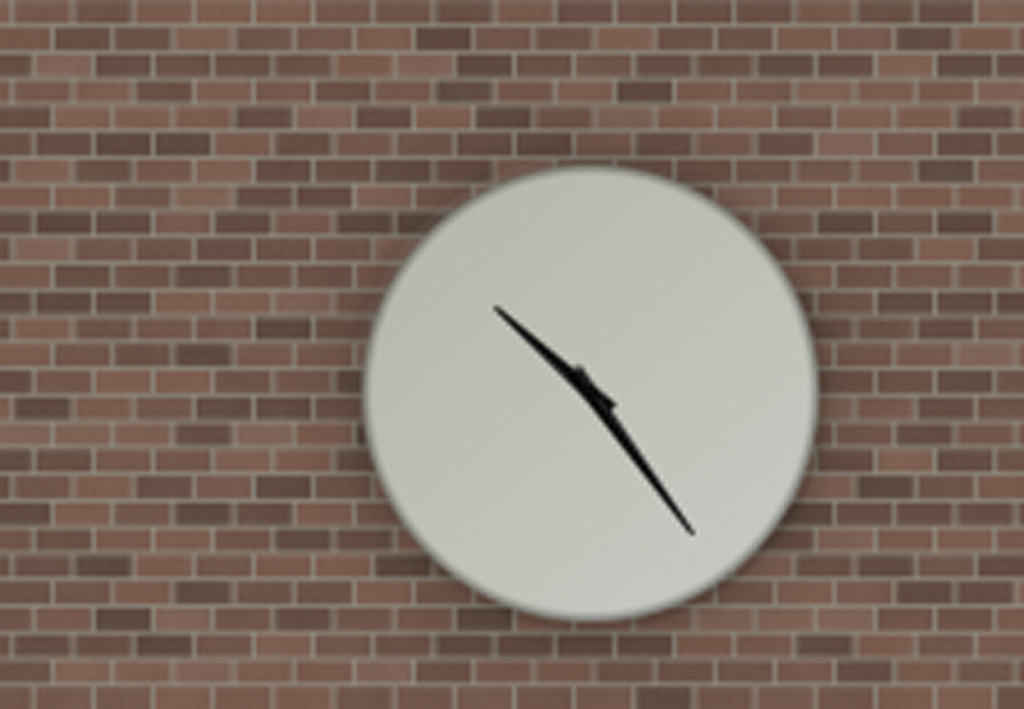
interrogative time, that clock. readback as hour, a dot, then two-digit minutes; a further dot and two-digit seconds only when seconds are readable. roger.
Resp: 10.24
